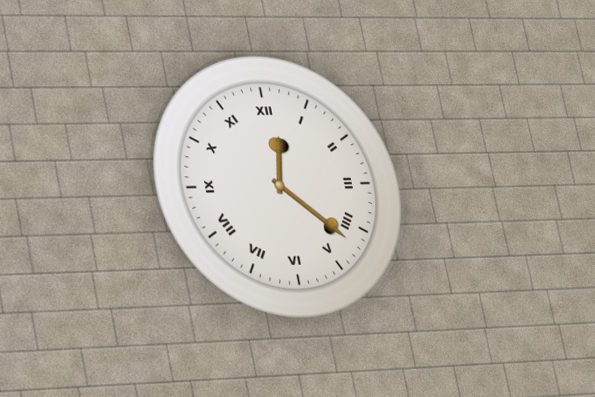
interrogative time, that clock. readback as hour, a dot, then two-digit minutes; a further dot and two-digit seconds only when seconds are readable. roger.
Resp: 12.22
